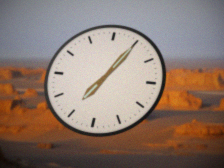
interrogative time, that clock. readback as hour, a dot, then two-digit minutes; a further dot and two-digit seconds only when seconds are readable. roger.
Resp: 7.05
